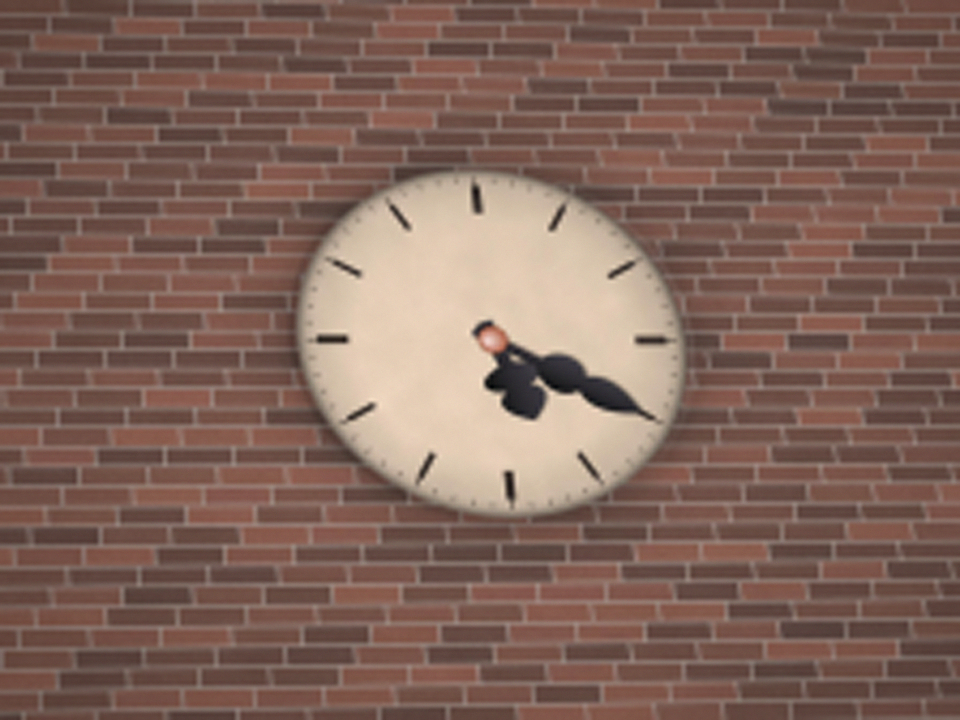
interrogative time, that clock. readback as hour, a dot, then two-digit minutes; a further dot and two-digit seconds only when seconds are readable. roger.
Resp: 5.20
